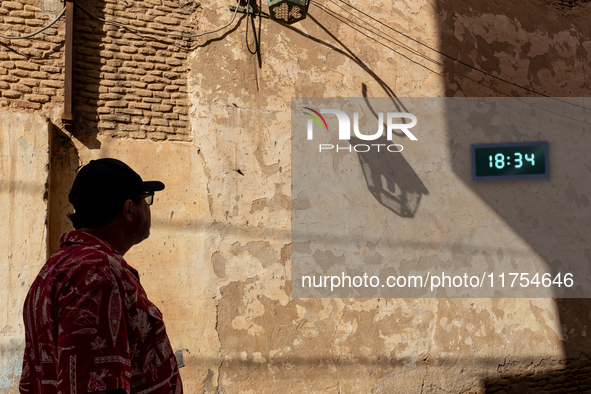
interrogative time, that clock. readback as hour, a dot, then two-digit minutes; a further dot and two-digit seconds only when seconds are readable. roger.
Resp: 18.34
